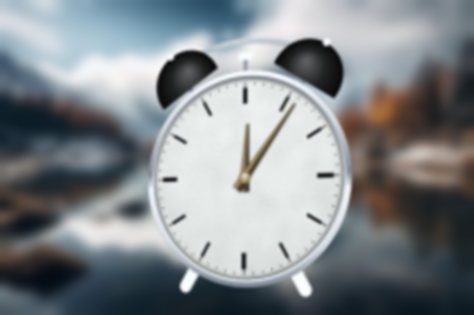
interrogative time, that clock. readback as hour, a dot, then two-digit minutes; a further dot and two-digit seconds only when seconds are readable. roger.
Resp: 12.06
